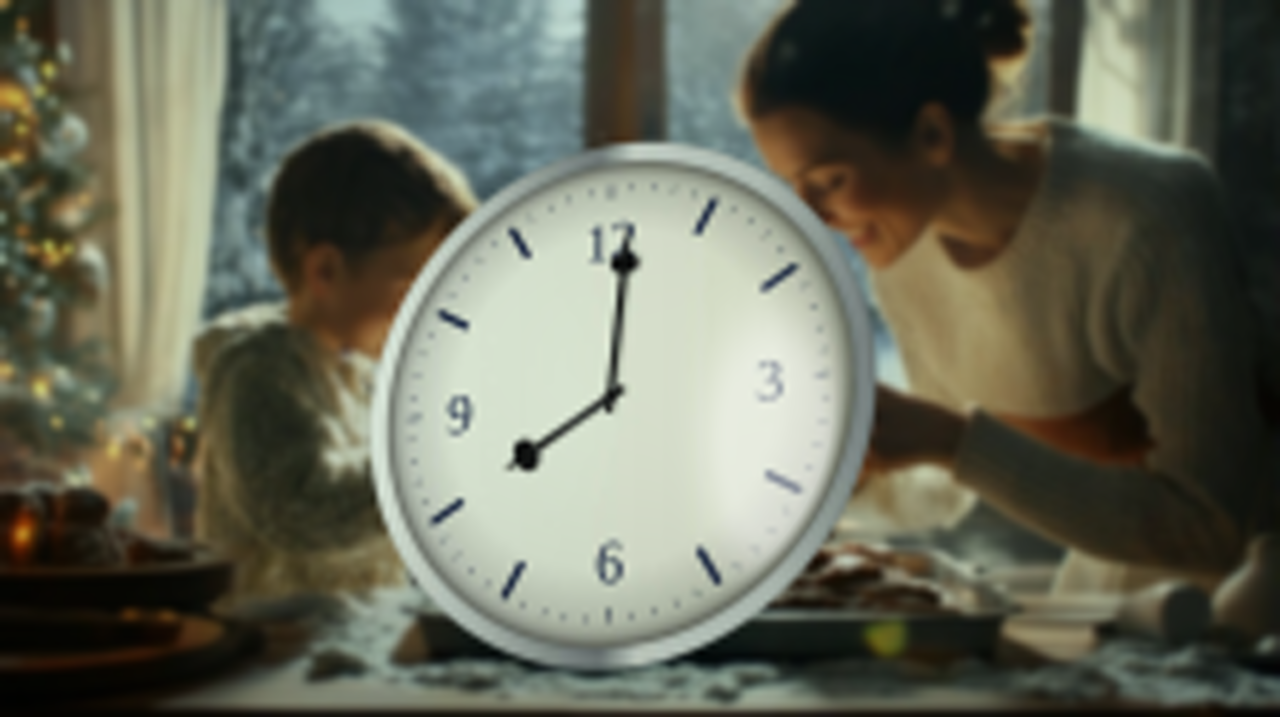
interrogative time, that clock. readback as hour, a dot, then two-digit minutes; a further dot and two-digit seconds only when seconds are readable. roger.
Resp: 8.01
